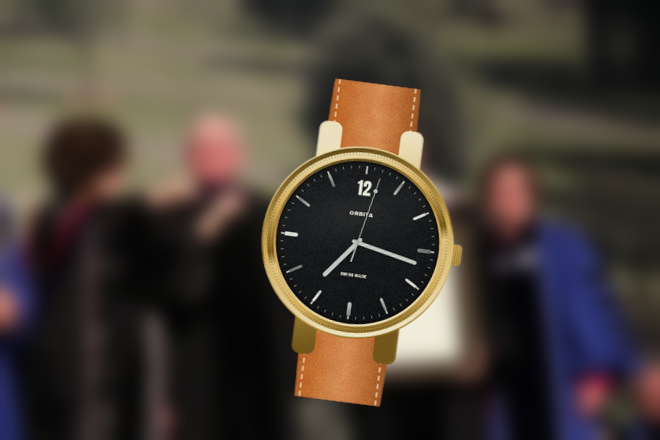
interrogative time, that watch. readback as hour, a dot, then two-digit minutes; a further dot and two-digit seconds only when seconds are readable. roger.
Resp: 7.17.02
